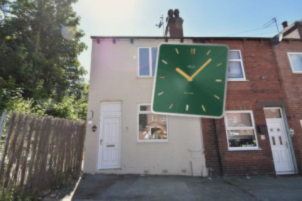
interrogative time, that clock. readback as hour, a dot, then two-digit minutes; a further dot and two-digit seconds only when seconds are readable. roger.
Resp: 10.07
